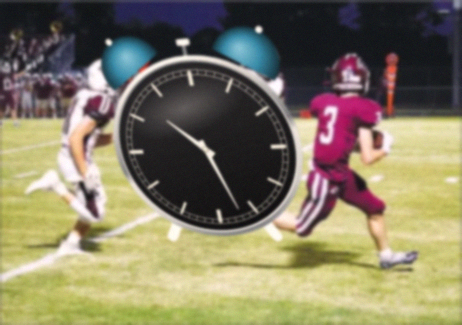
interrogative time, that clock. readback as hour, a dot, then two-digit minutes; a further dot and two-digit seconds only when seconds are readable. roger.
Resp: 10.27
